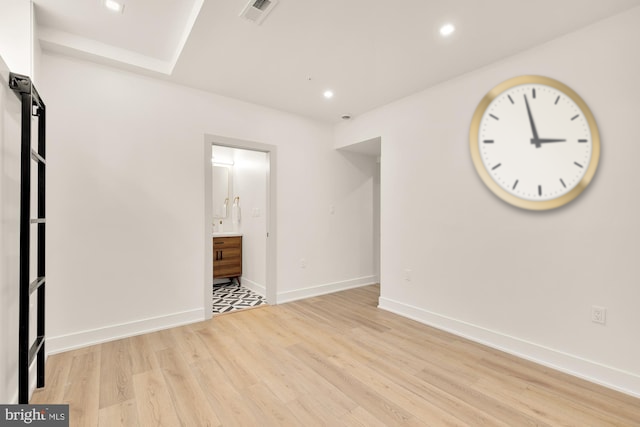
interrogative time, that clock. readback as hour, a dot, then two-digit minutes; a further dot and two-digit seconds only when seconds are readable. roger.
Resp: 2.58
